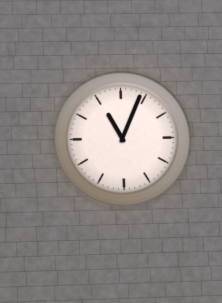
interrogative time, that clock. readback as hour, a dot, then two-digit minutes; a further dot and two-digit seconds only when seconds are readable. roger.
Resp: 11.04
